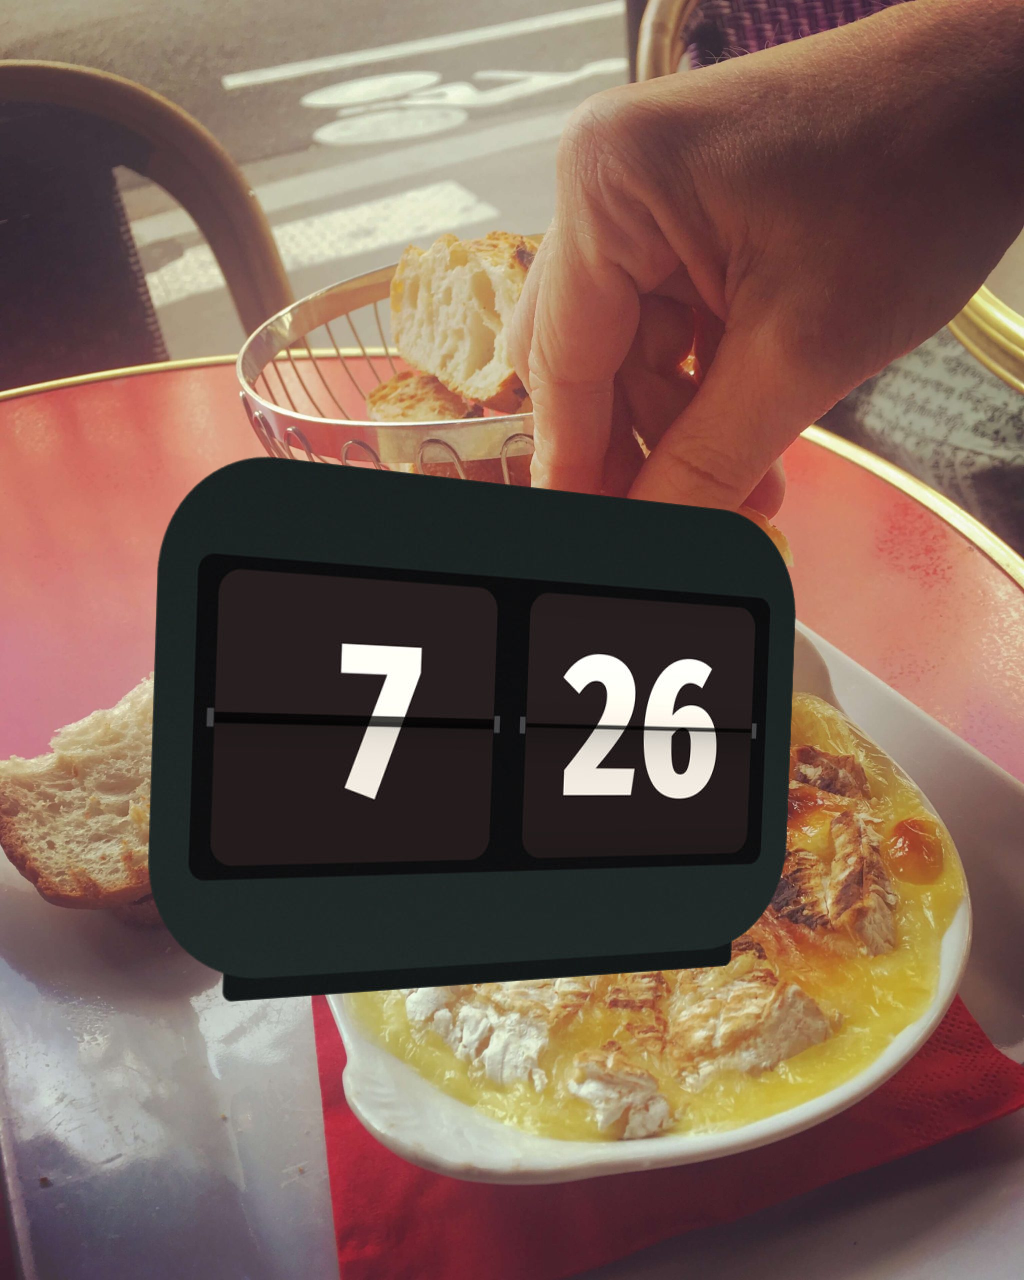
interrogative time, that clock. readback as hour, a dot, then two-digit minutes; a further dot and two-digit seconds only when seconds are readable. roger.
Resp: 7.26
